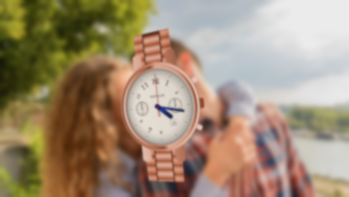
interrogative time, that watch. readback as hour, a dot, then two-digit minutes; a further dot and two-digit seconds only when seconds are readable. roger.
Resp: 4.17
